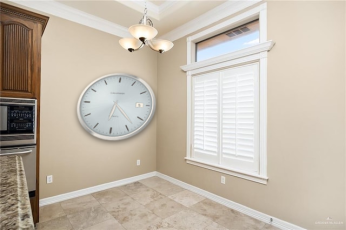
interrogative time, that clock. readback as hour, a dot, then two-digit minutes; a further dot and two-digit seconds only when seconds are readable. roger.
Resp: 6.23
